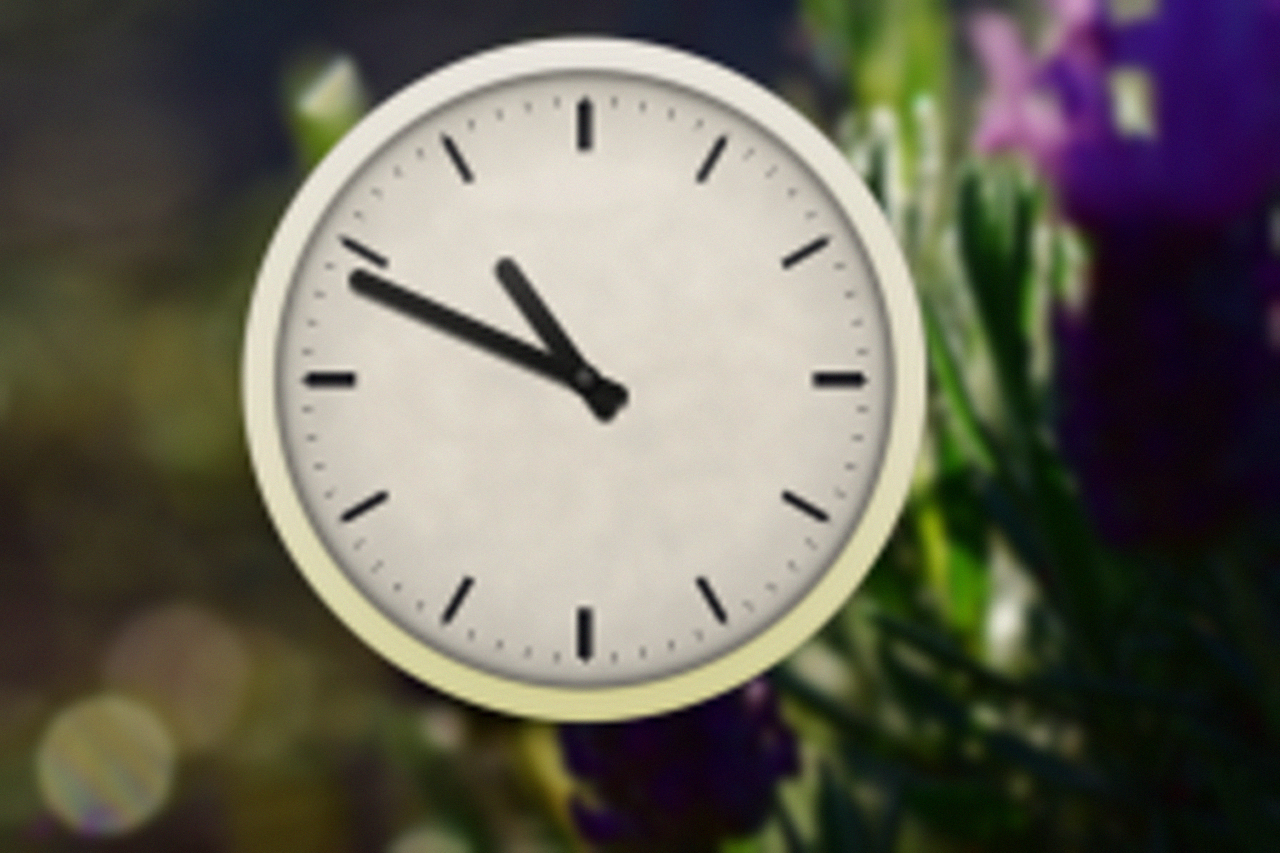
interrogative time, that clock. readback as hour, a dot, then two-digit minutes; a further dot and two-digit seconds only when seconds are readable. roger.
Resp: 10.49
